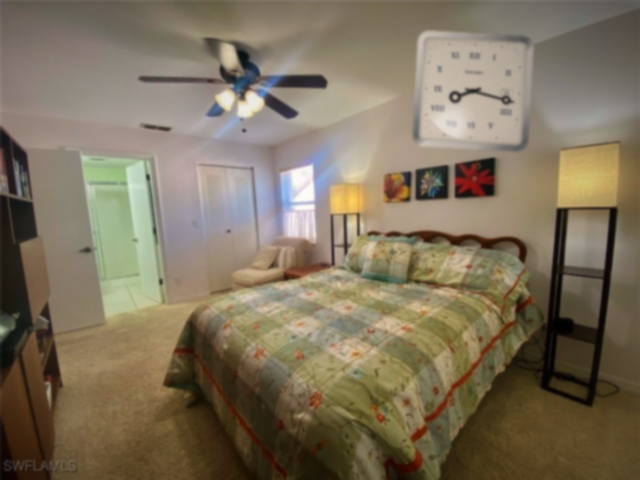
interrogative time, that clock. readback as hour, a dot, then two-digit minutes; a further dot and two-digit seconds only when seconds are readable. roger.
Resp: 8.17
